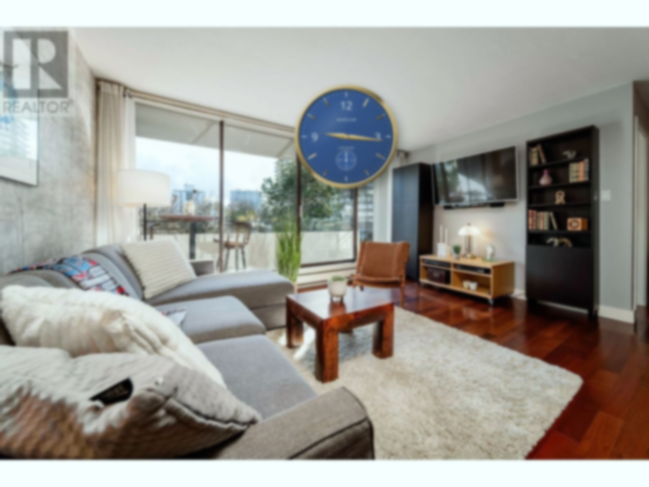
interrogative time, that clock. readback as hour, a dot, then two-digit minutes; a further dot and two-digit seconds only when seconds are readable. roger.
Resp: 9.16
